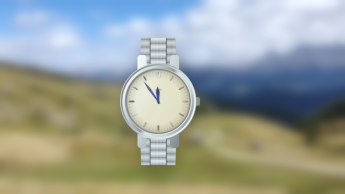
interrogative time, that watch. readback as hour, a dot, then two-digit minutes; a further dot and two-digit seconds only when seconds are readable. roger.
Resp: 11.54
